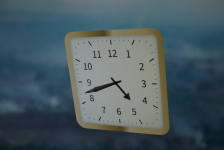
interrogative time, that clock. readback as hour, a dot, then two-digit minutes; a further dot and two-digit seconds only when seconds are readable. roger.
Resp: 4.42
